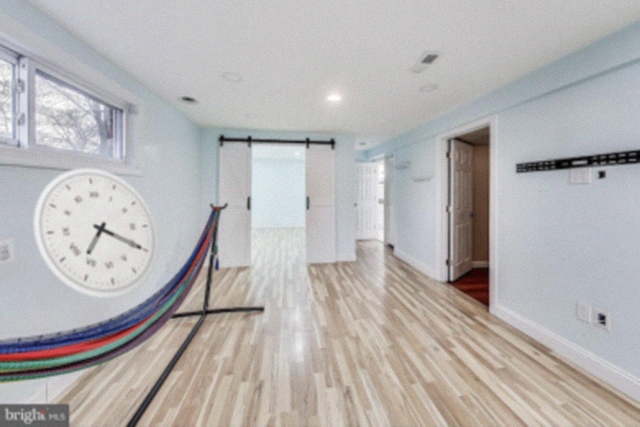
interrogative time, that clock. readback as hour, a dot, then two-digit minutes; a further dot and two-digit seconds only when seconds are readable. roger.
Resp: 7.20
